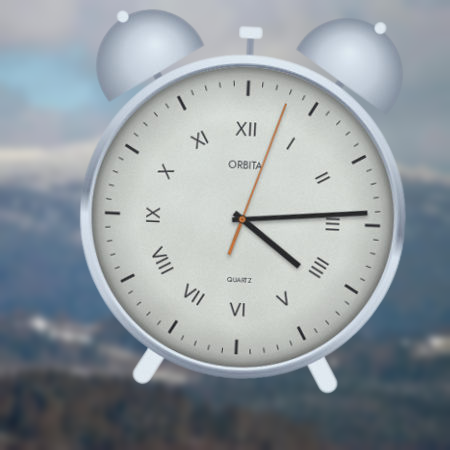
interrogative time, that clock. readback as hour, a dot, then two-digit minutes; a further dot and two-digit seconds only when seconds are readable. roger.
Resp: 4.14.03
